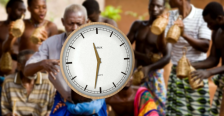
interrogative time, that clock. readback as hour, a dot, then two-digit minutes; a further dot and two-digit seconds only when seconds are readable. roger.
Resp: 11.32
